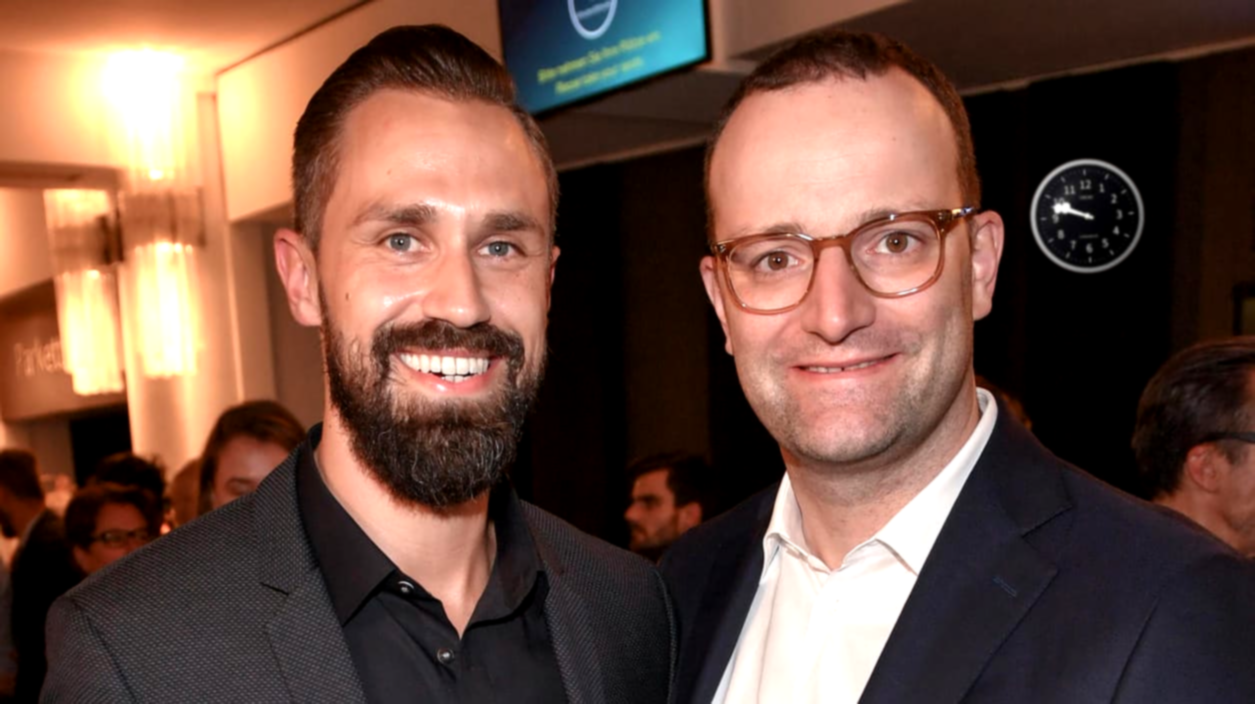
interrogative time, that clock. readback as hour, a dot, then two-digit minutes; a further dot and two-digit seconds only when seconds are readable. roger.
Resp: 9.48
